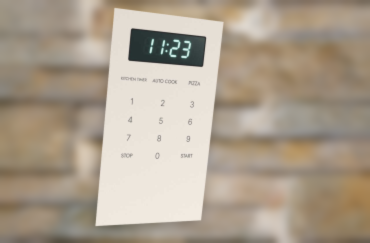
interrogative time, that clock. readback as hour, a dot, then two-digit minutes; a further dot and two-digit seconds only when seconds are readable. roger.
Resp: 11.23
